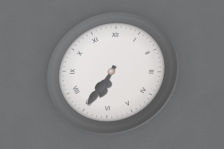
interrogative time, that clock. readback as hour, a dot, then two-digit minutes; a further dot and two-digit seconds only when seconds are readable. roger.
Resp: 6.35
